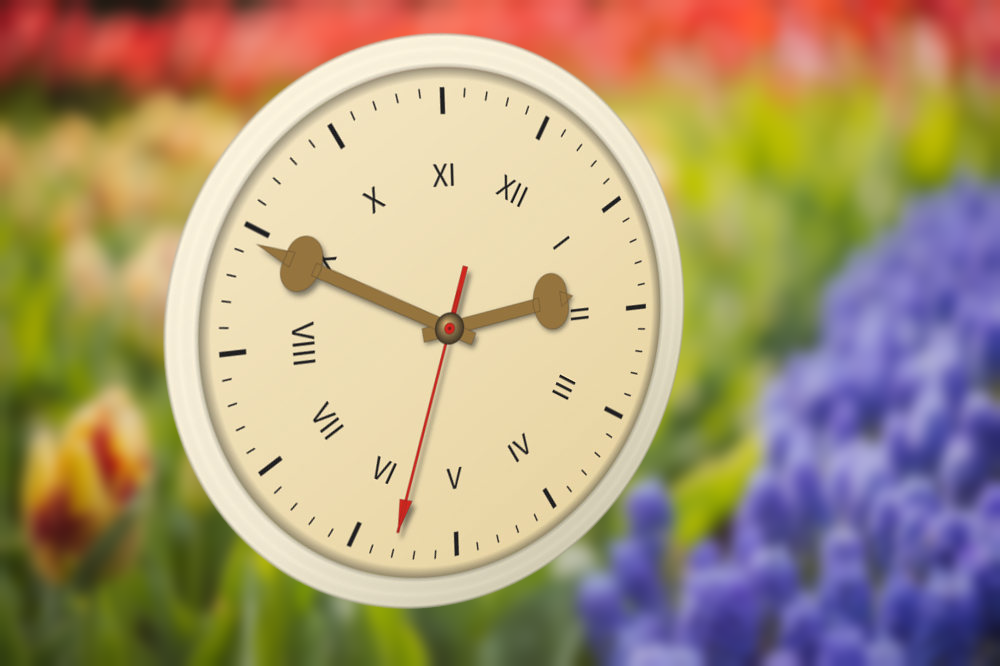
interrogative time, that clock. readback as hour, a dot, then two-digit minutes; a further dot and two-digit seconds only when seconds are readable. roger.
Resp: 1.44.28
